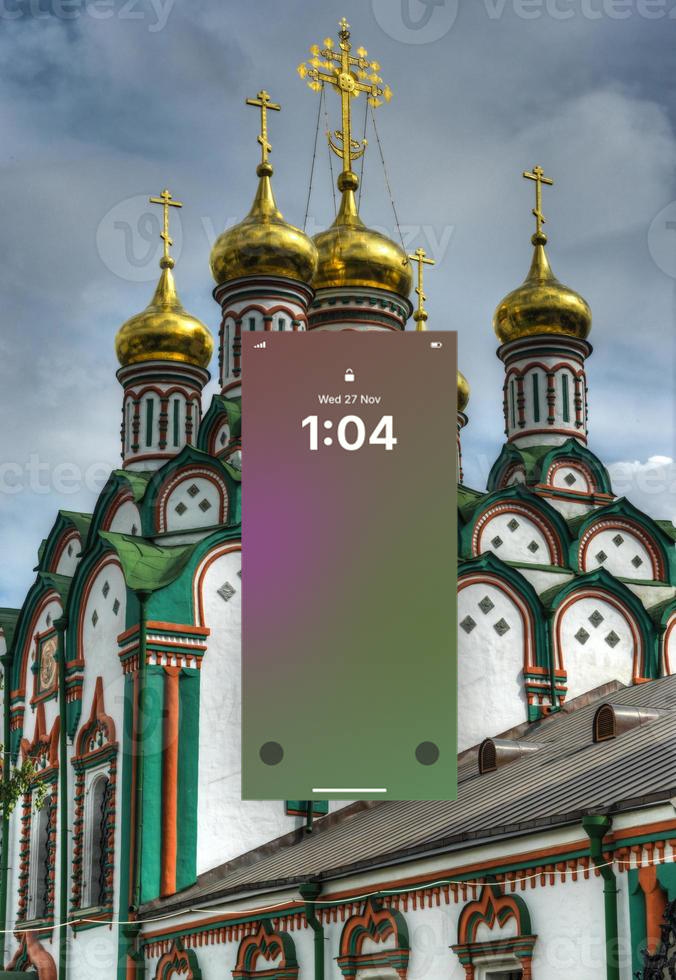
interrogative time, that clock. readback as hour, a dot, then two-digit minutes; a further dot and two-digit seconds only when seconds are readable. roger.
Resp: 1.04
